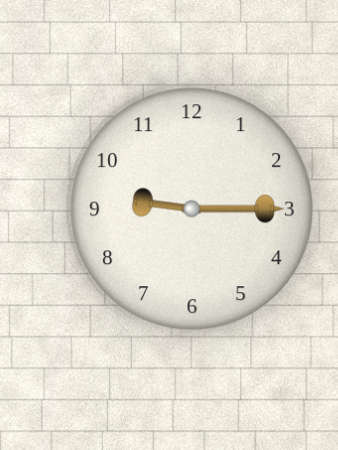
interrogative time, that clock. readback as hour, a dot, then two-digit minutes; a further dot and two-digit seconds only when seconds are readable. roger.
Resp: 9.15
